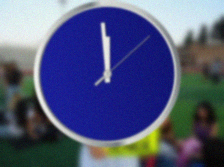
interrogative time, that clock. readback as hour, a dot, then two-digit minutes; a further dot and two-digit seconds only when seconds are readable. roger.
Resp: 11.59.08
